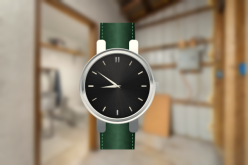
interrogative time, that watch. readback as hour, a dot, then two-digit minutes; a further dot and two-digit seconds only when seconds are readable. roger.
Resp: 8.51
